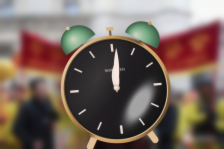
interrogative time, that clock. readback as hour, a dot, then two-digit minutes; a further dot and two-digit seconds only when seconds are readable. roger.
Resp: 12.01
